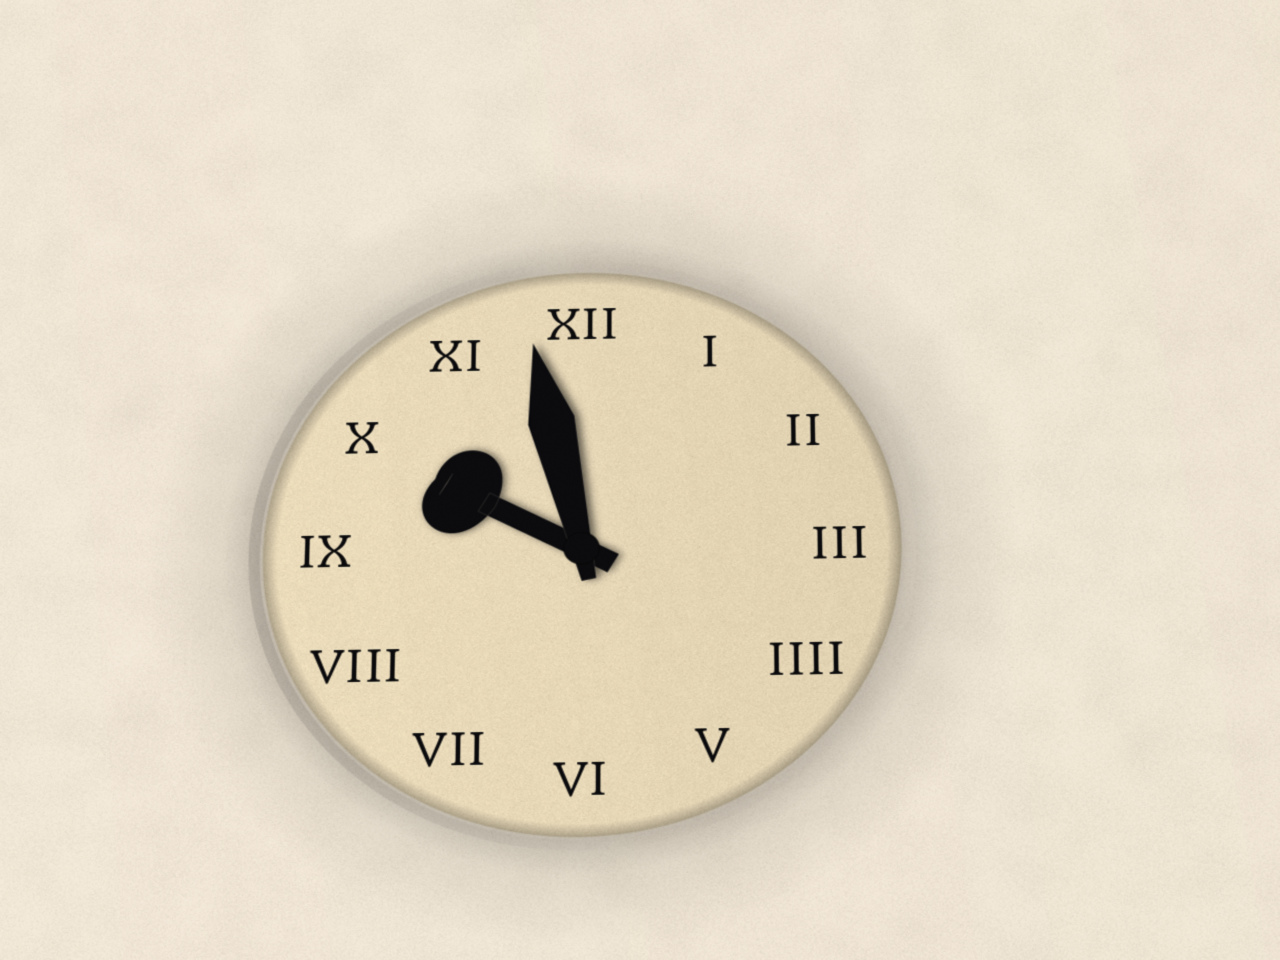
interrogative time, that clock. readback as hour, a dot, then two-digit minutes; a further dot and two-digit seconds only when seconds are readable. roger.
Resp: 9.58
